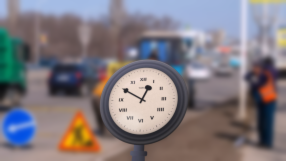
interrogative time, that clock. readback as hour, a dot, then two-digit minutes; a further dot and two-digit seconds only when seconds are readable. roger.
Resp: 12.50
